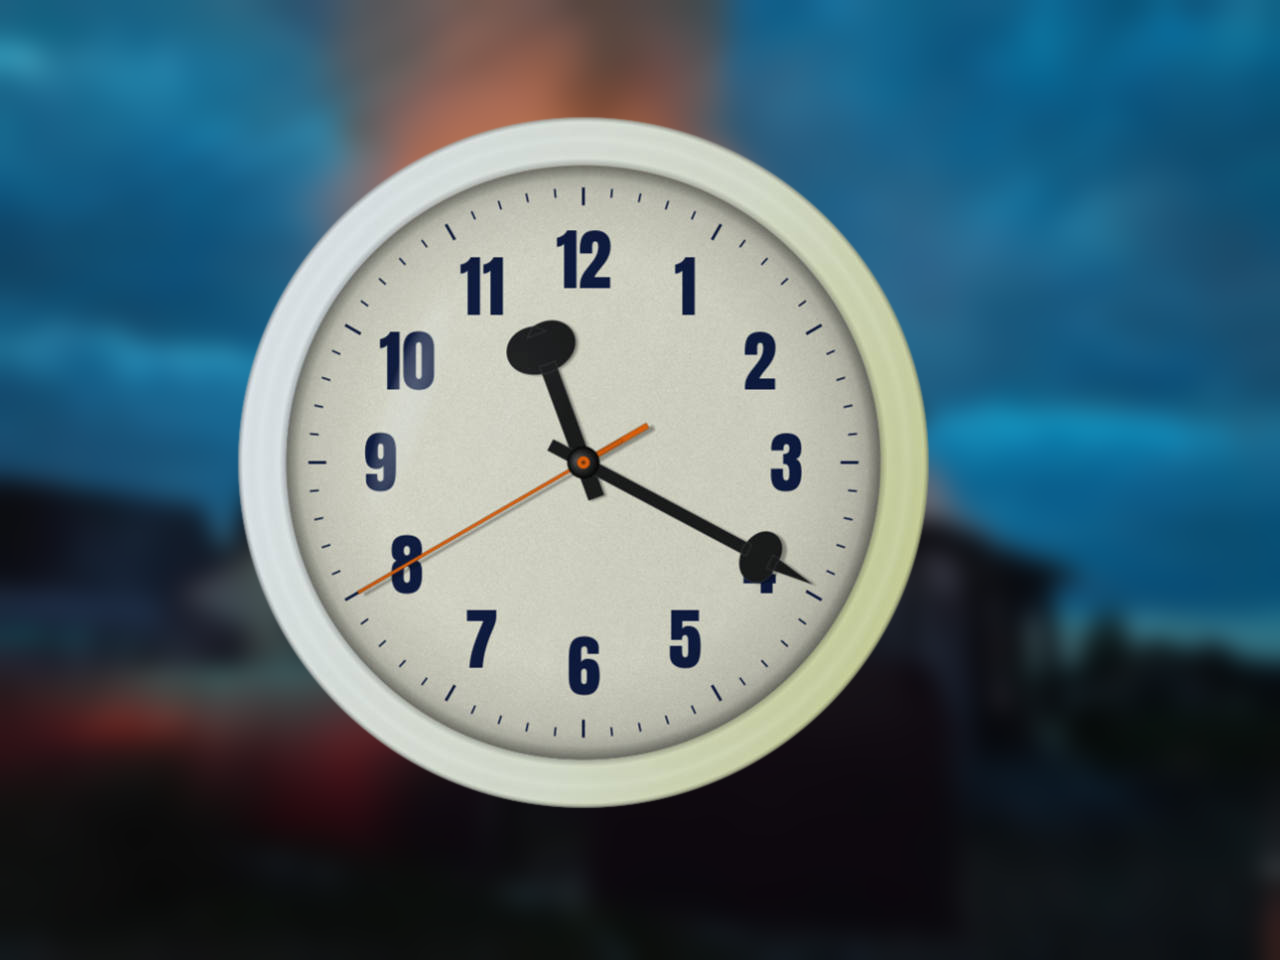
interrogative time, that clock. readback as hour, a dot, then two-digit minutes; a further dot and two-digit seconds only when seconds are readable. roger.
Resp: 11.19.40
